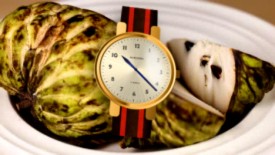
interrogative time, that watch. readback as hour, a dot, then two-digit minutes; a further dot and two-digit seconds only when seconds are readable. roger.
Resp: 10.22
